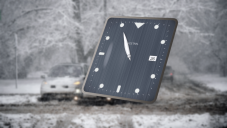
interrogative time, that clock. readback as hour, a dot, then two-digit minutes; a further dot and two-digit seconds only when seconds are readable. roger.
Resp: 10.55
